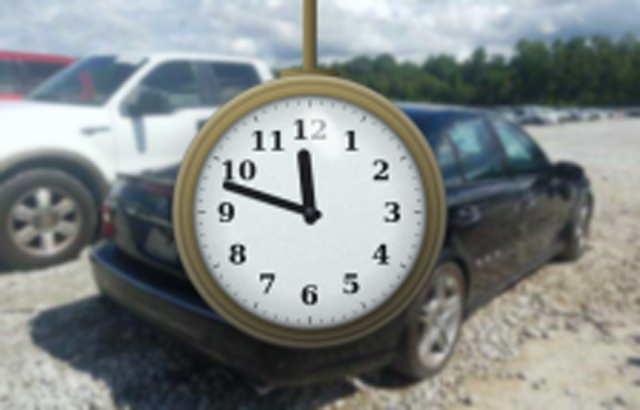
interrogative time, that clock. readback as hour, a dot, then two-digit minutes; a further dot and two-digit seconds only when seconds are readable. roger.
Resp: 11.48
